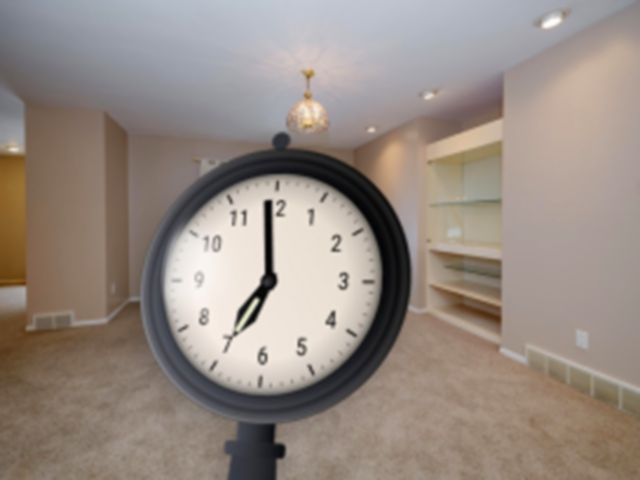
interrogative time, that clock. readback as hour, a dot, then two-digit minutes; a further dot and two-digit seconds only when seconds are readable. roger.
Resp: 6.59
